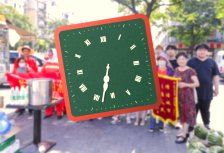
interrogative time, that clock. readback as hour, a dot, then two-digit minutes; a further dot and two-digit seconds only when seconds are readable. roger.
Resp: 6.33
